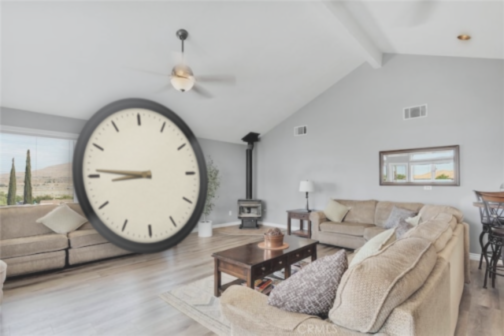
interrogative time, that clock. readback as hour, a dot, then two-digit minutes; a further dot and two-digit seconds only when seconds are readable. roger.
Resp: 8.46
